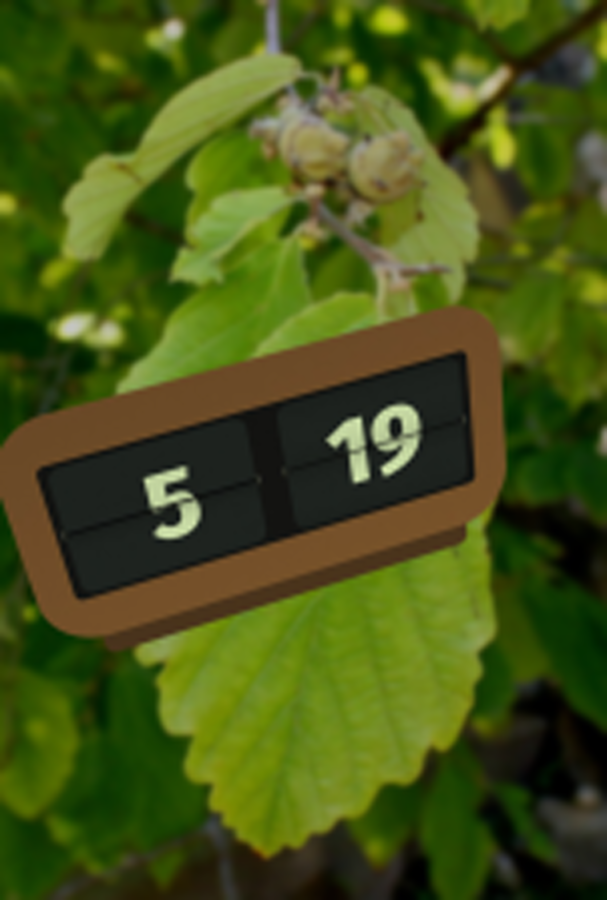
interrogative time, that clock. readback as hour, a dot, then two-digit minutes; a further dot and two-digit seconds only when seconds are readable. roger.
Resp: 5.19
